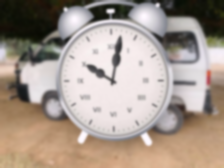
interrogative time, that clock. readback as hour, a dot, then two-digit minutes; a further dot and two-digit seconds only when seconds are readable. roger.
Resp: 10.02
